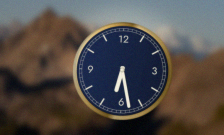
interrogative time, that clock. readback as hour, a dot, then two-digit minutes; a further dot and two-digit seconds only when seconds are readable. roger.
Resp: 6.28
